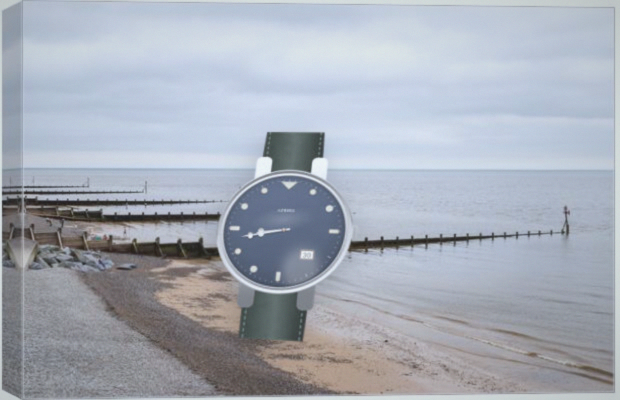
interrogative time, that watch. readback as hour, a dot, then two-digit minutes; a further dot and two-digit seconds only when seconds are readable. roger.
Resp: 8.43
